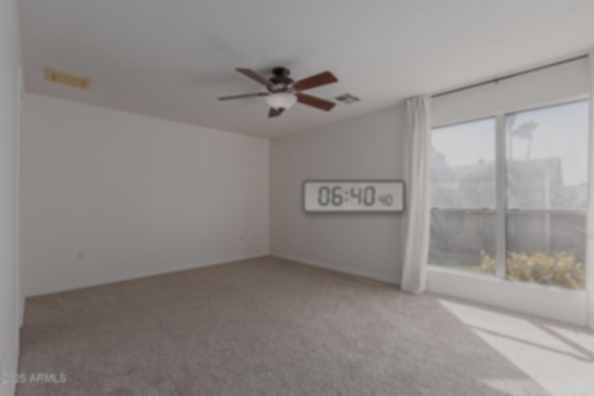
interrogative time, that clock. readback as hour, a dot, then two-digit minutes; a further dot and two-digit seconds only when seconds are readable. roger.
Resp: 6.40
